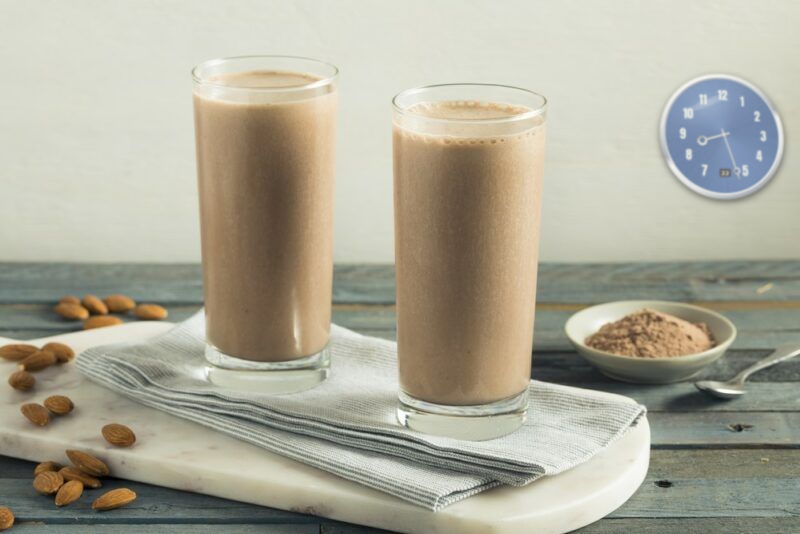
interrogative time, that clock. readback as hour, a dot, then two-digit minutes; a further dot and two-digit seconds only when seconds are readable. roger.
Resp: 8.27
